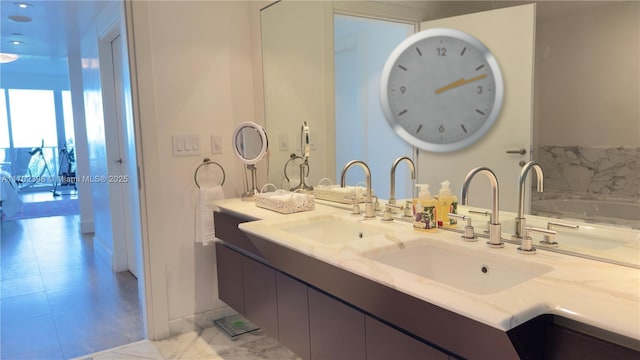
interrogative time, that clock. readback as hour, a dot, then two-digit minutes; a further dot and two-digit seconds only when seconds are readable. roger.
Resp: 2.12
